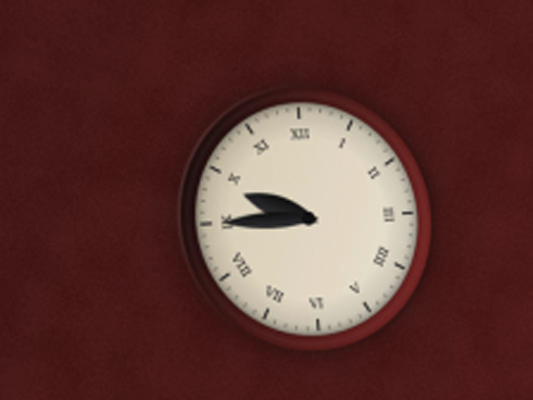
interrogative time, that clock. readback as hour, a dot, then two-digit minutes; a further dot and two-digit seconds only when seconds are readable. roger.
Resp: 9.45
